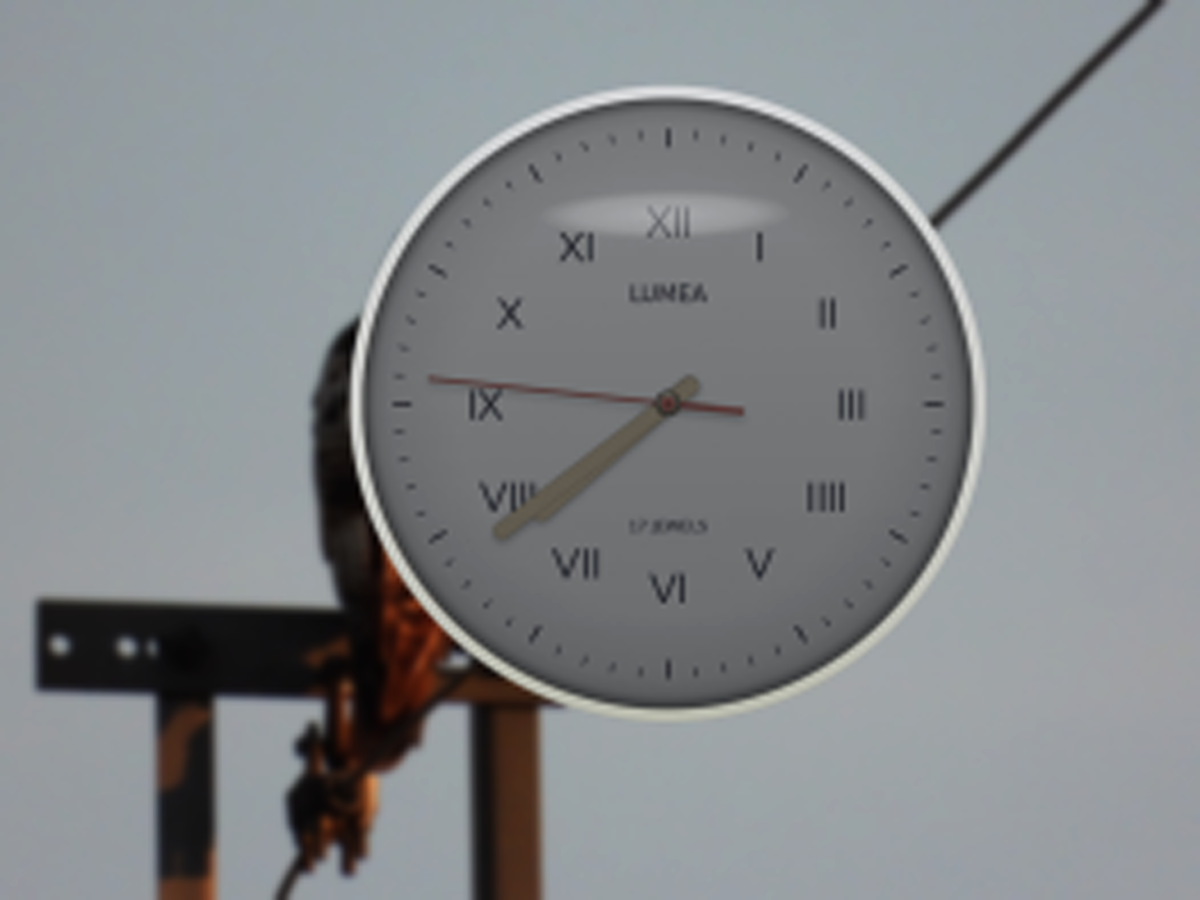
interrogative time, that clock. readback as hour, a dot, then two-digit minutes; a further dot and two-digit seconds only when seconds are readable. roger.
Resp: 7.38.46
